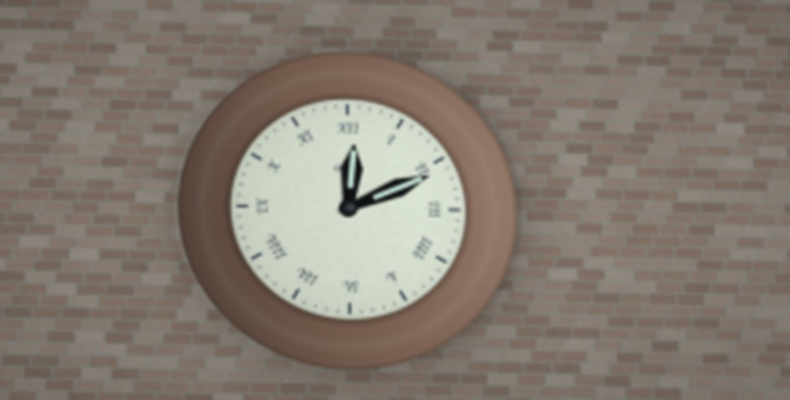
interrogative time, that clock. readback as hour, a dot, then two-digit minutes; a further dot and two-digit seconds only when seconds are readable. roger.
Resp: 12.11
